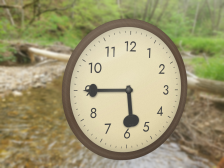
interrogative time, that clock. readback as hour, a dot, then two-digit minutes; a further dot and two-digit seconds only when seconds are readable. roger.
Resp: 5.45
